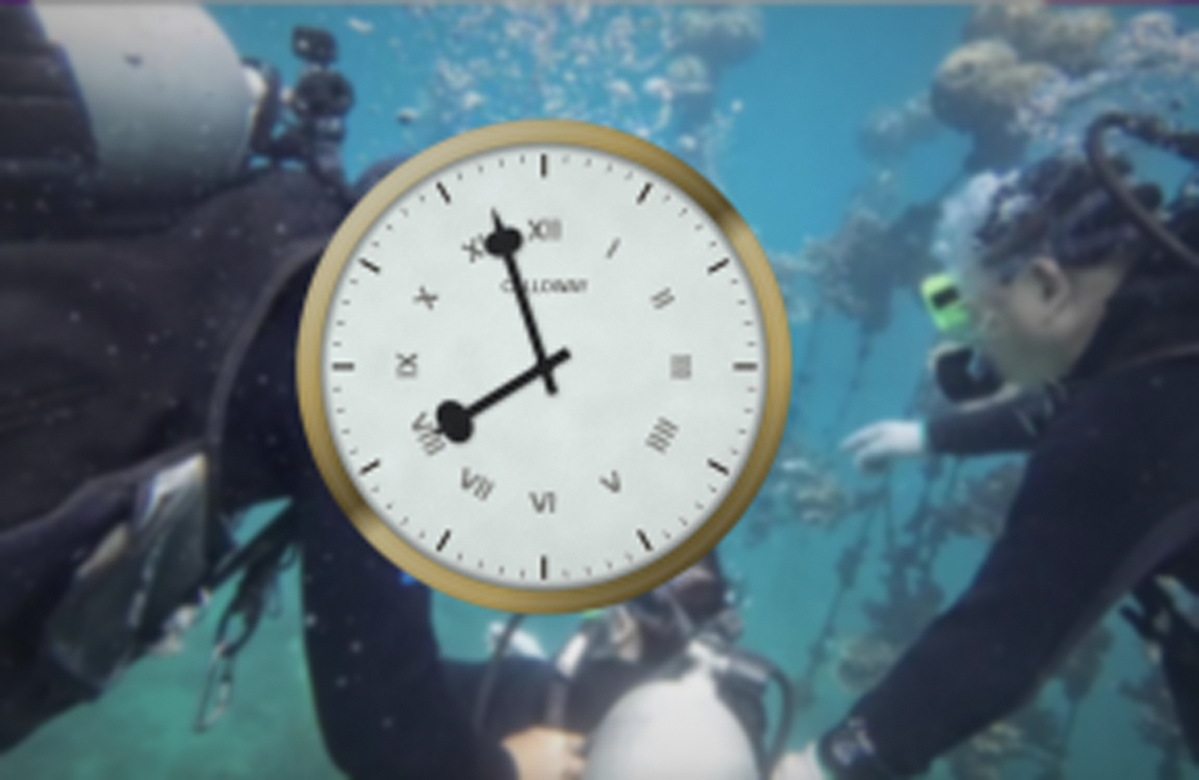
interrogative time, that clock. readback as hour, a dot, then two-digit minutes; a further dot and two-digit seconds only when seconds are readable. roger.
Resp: 7.57
